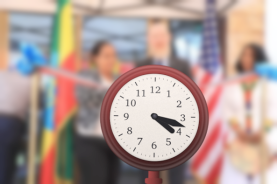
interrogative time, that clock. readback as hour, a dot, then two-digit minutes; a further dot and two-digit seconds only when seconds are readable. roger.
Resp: 4.18
